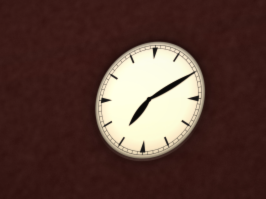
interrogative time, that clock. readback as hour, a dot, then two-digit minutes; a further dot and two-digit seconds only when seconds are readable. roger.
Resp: 7.10
